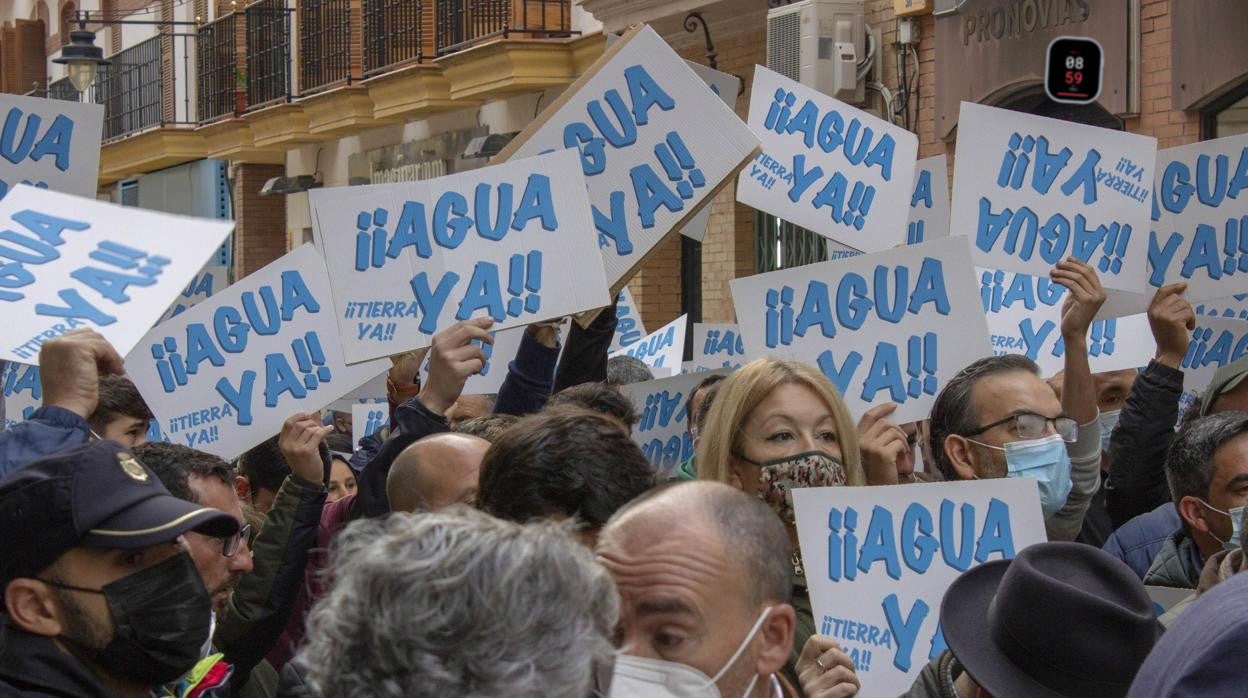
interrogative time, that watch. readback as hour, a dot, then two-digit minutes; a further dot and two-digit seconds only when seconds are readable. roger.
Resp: 8.59
